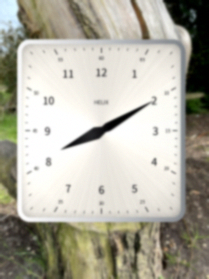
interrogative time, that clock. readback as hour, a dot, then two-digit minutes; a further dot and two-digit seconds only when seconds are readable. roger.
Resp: 8.10
